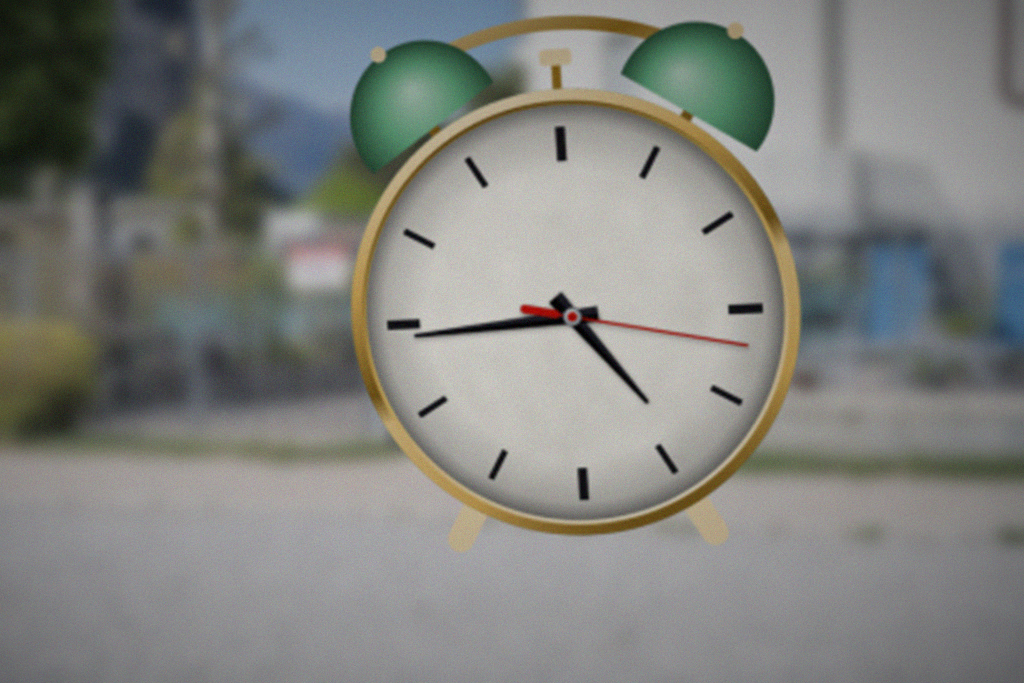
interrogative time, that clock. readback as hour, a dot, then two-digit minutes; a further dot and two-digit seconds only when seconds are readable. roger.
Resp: 4.44.17
